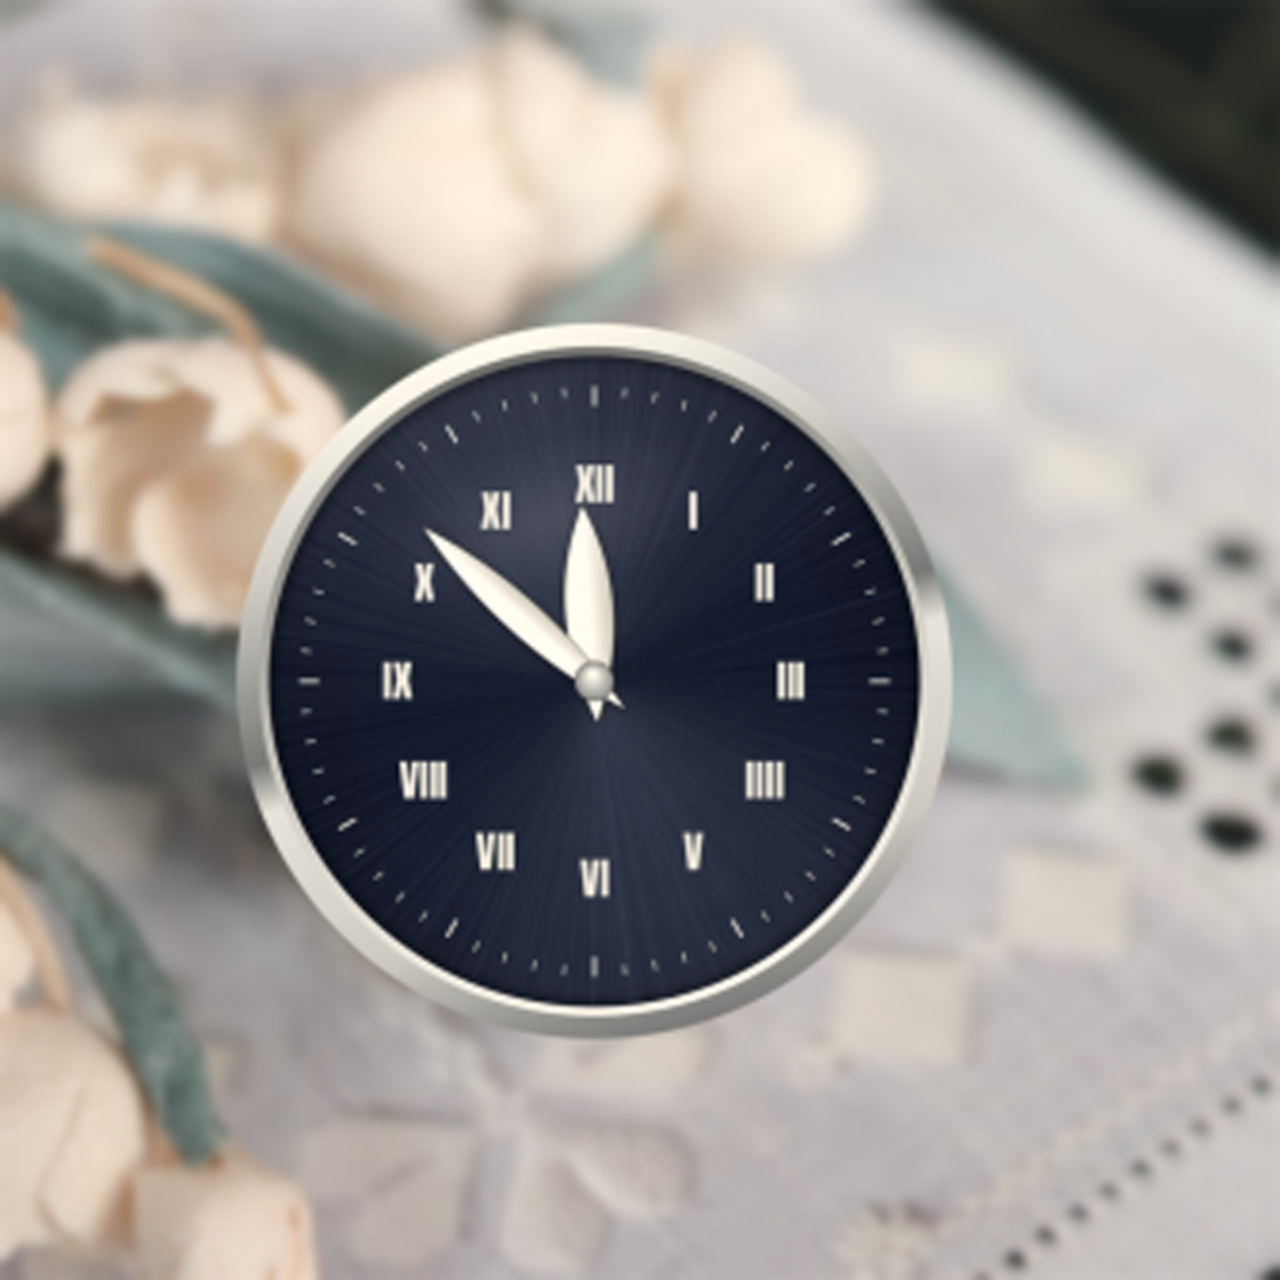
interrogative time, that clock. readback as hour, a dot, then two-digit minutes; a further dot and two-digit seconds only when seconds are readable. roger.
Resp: 11.52
